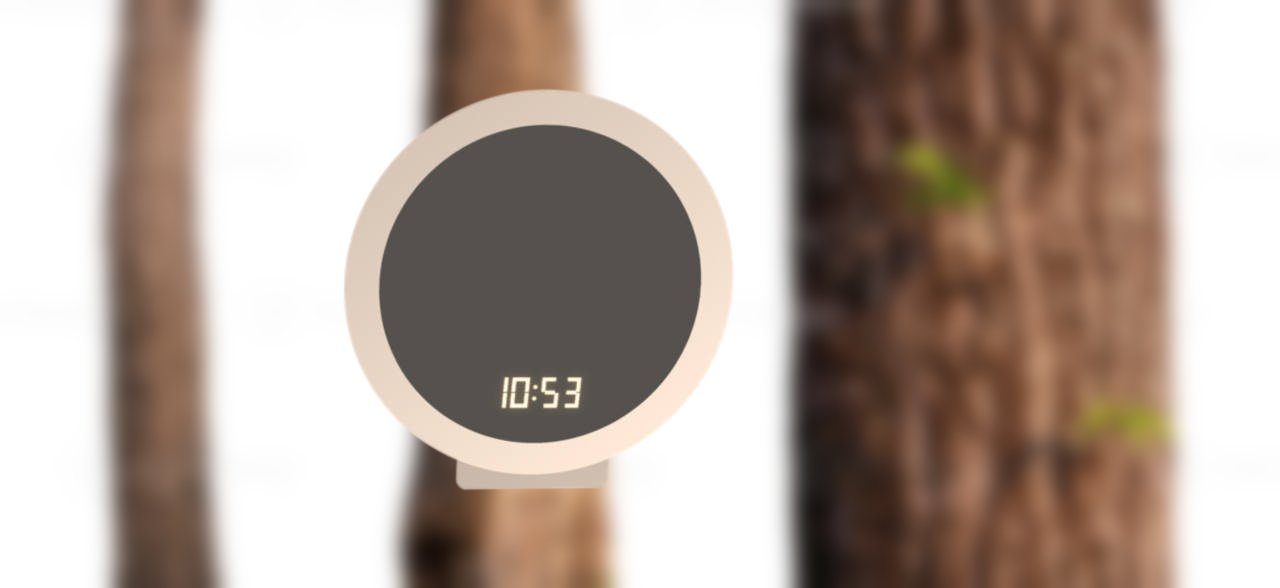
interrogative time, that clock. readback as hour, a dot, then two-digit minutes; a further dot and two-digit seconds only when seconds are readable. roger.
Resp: 10.53
